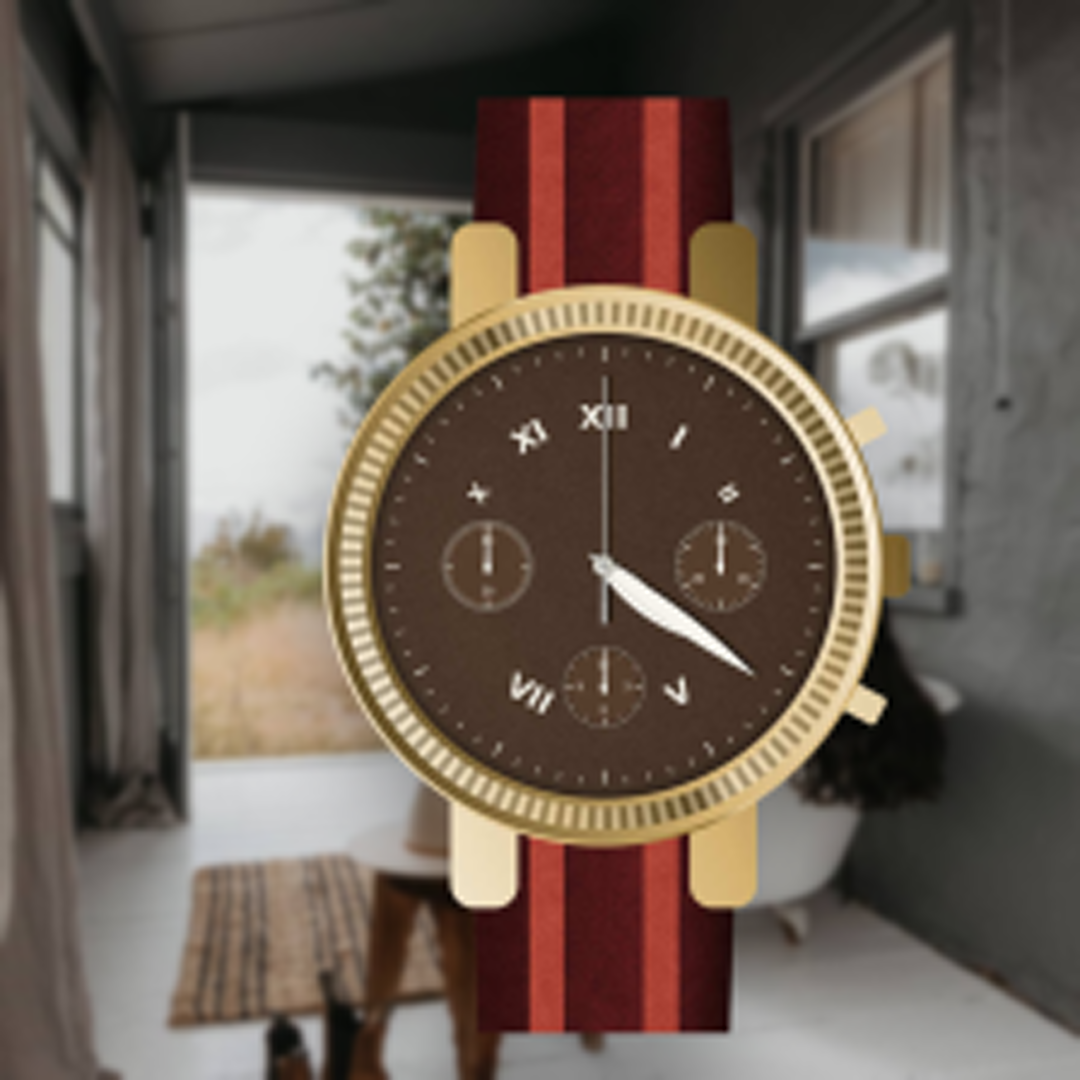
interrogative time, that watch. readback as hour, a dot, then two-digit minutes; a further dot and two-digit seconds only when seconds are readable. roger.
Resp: 4.21
